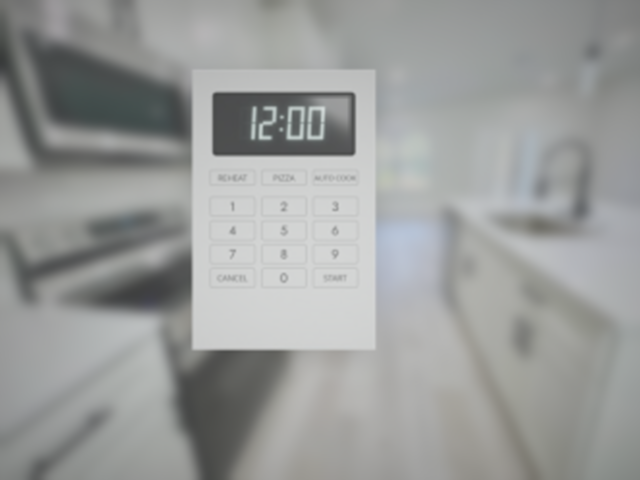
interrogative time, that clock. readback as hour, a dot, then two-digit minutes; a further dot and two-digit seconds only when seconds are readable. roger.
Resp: 12.00
